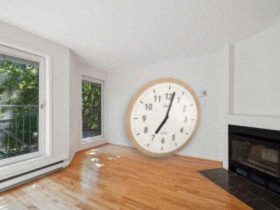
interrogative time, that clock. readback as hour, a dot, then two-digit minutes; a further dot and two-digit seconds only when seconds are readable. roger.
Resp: 7.02
